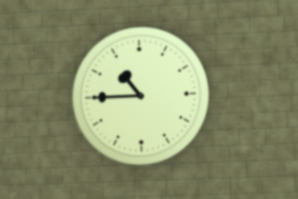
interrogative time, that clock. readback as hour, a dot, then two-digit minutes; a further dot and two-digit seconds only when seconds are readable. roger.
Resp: 10.45
